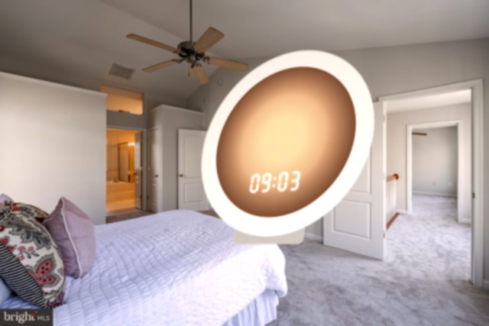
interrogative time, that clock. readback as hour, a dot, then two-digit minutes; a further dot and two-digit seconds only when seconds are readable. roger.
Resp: 9.03
